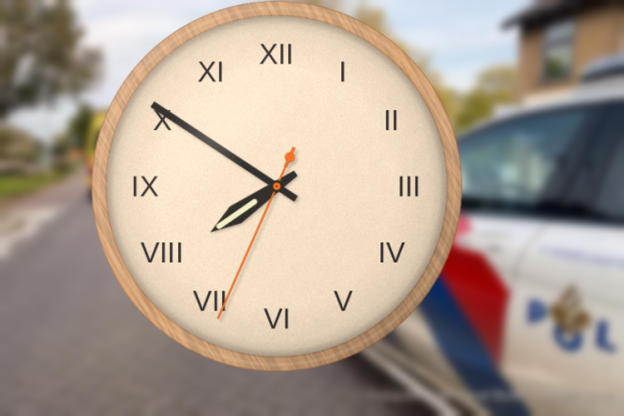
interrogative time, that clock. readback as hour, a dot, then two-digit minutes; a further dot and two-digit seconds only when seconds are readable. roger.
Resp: 7.50.34
